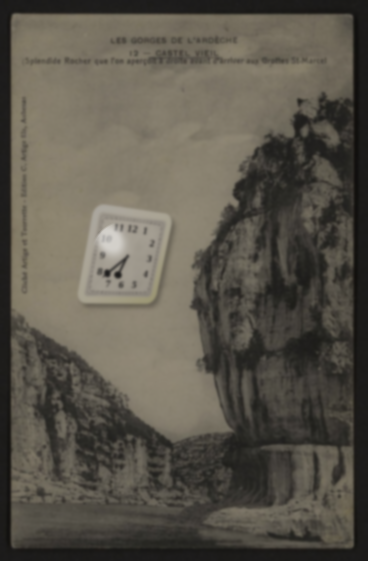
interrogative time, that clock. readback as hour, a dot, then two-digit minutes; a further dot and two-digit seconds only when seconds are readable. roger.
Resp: 6.38
